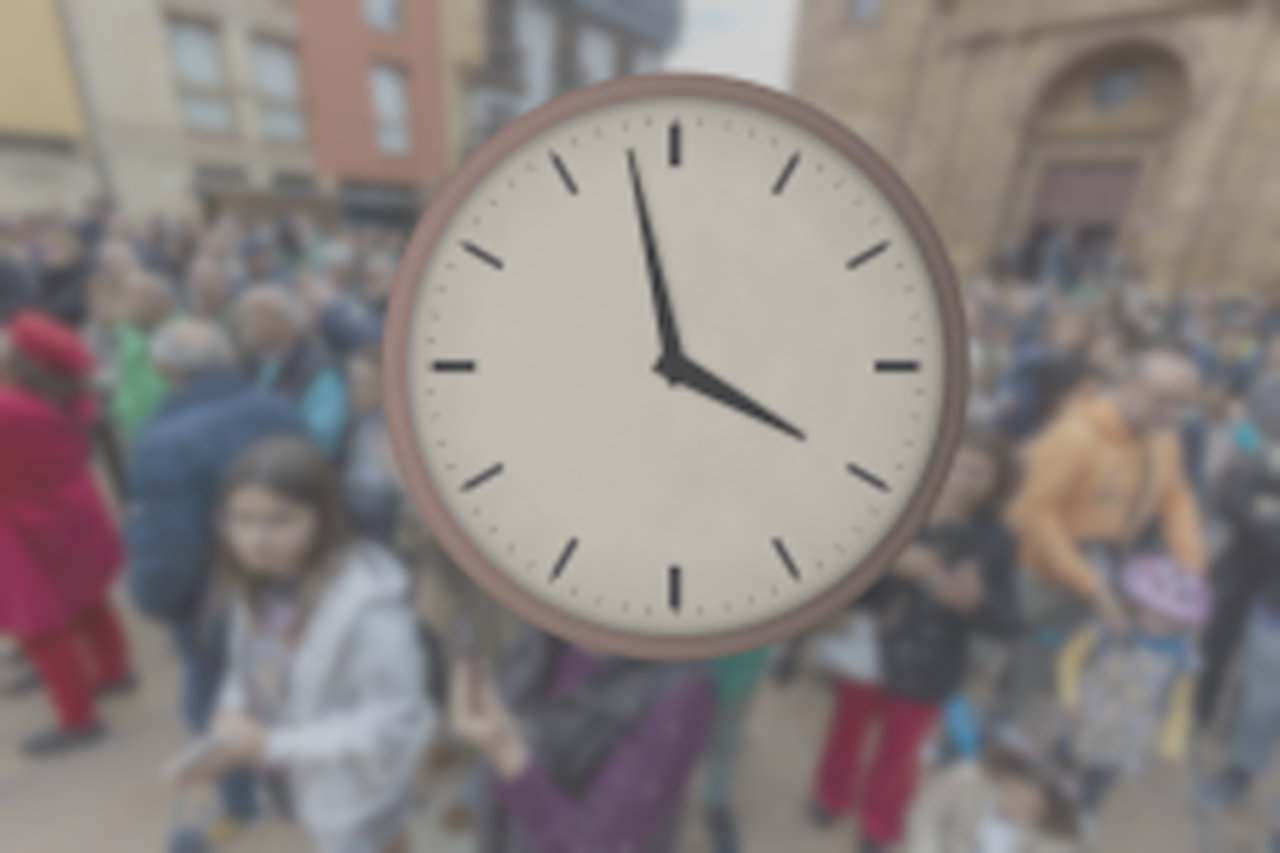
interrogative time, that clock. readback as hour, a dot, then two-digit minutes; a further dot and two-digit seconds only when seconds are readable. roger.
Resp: 3.58
